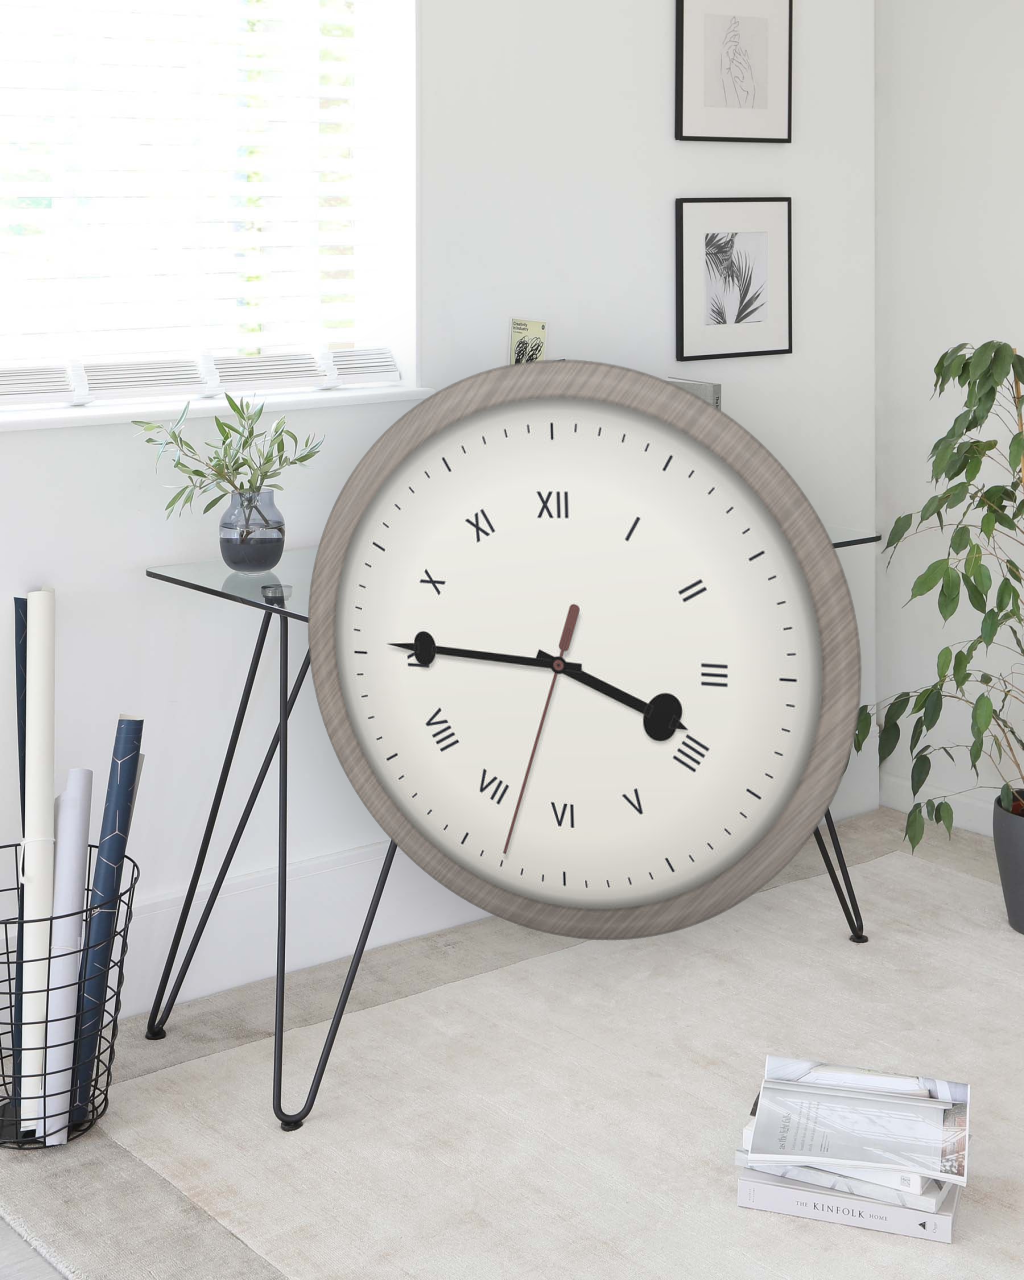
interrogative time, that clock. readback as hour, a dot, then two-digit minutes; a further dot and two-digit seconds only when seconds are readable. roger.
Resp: 3.45.33
